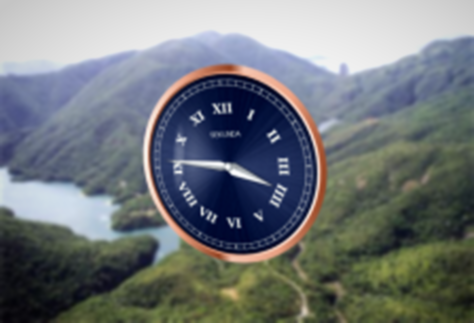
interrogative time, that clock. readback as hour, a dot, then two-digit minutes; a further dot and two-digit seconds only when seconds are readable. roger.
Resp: 3.46
